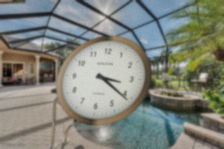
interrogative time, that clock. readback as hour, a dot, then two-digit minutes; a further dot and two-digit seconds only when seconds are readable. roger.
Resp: 3.21
